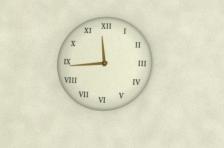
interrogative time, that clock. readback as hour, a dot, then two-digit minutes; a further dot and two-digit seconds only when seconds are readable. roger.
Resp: 11.44
